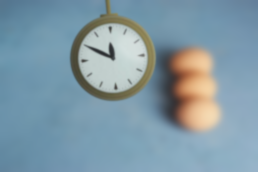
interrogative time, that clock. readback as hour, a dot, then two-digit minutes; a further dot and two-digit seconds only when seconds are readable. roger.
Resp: 11.50
